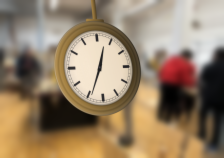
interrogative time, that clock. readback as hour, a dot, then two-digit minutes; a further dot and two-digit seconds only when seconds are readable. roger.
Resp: 12.34
